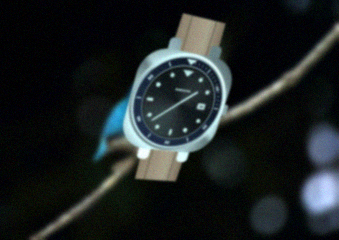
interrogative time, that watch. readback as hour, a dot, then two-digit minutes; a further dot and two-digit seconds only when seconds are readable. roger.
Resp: 1.38
